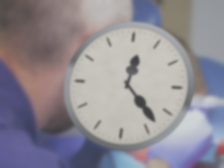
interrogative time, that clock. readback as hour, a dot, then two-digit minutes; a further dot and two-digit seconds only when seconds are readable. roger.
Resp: 12.23
